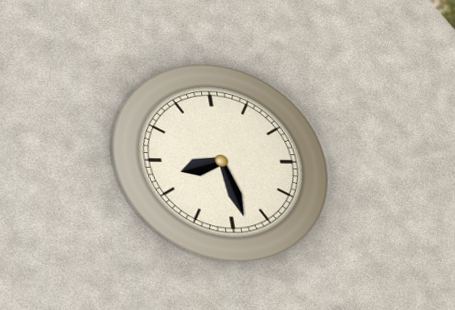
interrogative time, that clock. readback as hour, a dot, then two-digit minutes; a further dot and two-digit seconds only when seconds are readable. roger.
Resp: 8.28
